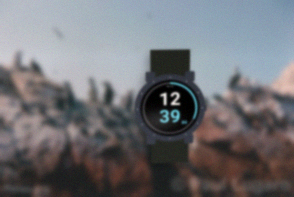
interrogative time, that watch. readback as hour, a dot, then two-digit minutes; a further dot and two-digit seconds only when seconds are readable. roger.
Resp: 12.39
